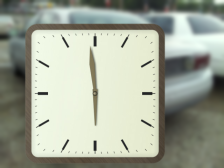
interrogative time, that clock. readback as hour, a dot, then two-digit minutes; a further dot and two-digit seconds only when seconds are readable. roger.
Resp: 5.59
